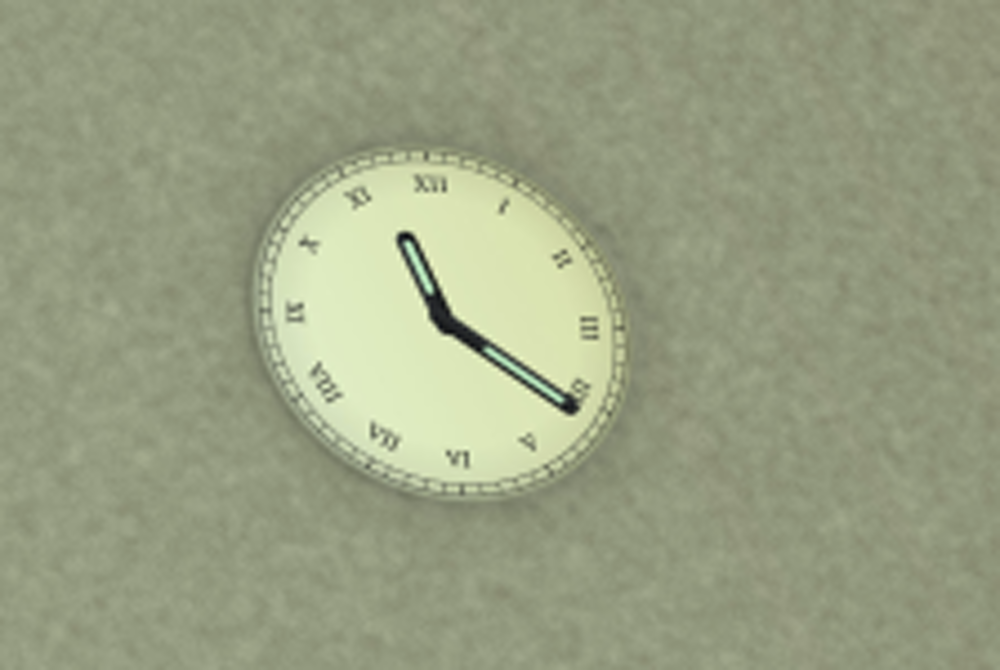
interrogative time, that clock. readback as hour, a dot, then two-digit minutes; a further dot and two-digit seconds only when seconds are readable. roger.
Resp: 11.21
